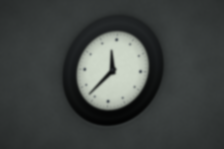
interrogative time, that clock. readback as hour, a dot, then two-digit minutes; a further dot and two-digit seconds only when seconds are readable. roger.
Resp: 11.37
